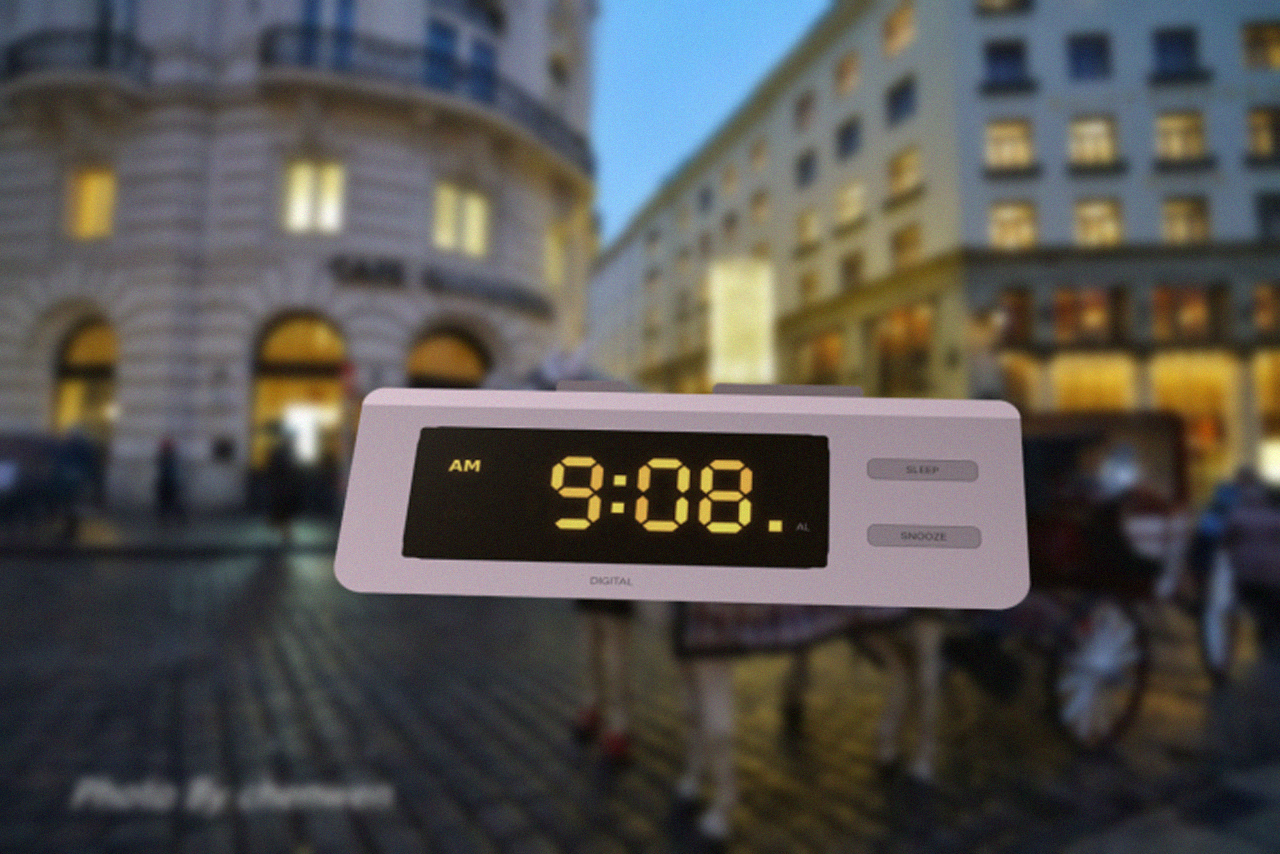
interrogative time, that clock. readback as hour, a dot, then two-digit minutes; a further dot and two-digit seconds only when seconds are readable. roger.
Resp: 9.08
